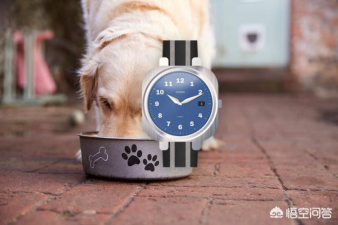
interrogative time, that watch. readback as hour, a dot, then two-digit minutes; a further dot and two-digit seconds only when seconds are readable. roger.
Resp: 10.11
